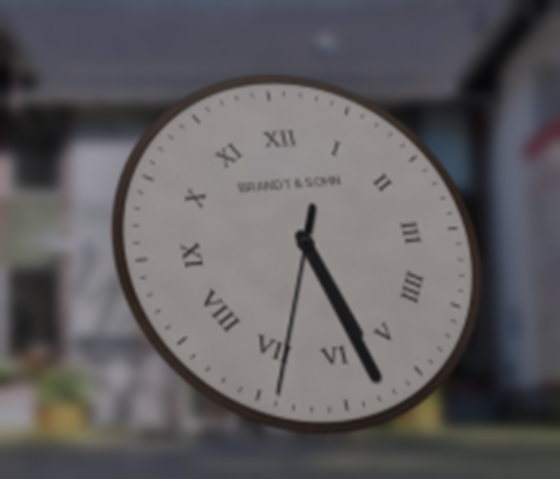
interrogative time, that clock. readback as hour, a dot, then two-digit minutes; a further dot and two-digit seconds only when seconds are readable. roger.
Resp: 5.27.34
